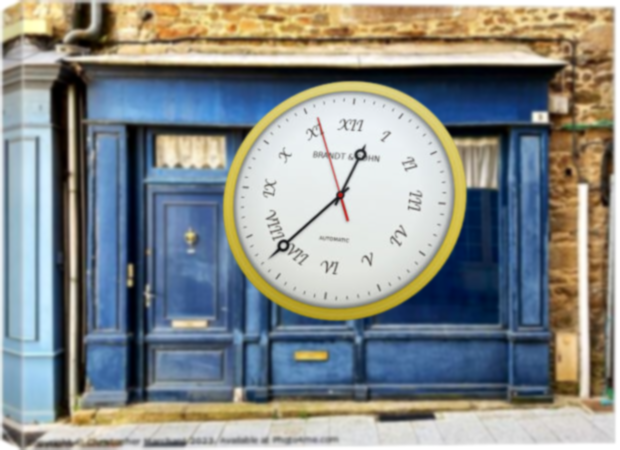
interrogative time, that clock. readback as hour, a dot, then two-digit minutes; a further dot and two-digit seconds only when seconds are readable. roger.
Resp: 12.36.56
